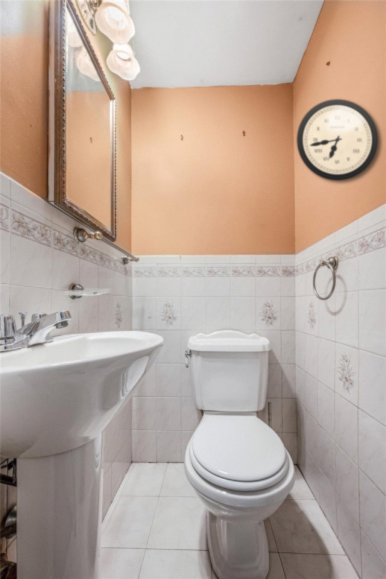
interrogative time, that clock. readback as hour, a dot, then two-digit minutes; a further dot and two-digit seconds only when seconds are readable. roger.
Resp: 6.43
